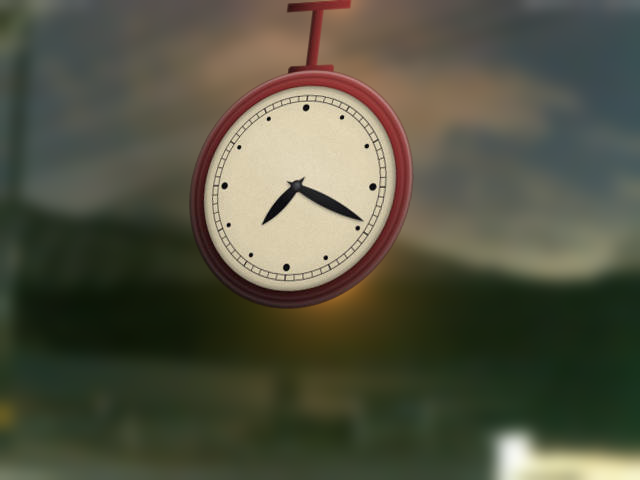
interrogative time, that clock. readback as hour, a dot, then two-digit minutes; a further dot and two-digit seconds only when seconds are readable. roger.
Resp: 7.19
